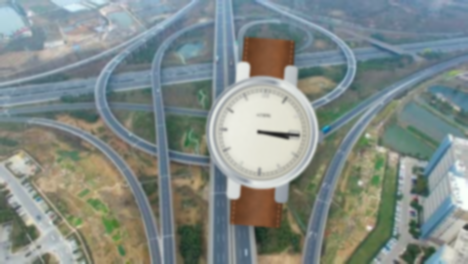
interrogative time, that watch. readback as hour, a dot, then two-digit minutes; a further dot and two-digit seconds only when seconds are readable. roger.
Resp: 3.15
